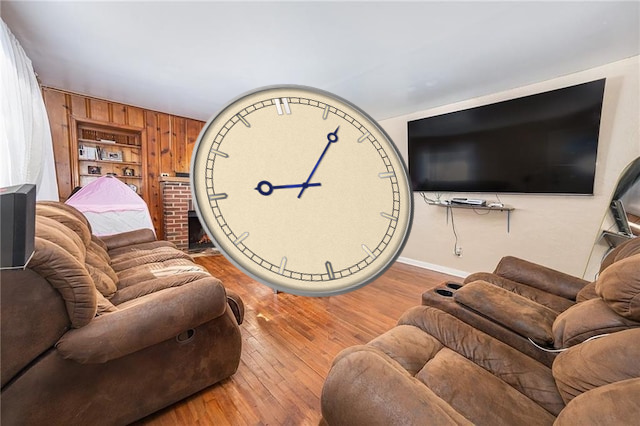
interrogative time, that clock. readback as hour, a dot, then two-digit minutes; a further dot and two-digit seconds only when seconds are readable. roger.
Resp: 9.07
